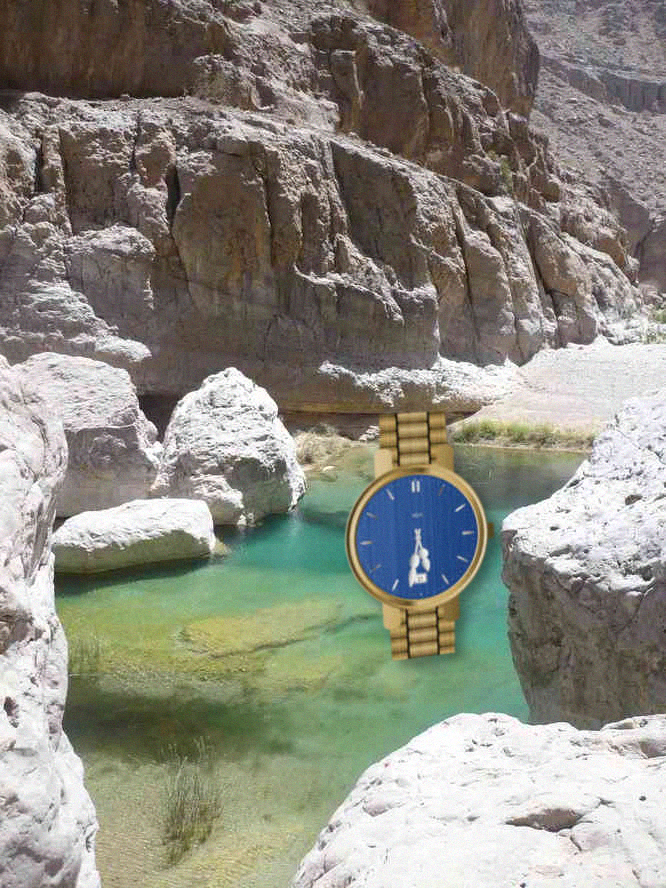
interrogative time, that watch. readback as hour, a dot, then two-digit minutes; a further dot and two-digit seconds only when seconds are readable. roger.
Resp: 5.32
